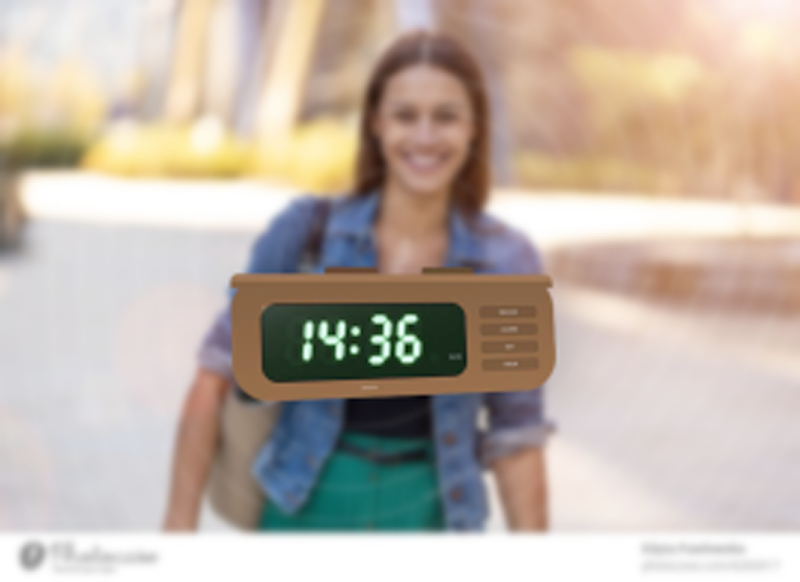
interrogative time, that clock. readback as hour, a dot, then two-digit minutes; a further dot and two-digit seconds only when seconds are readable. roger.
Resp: 14.36
